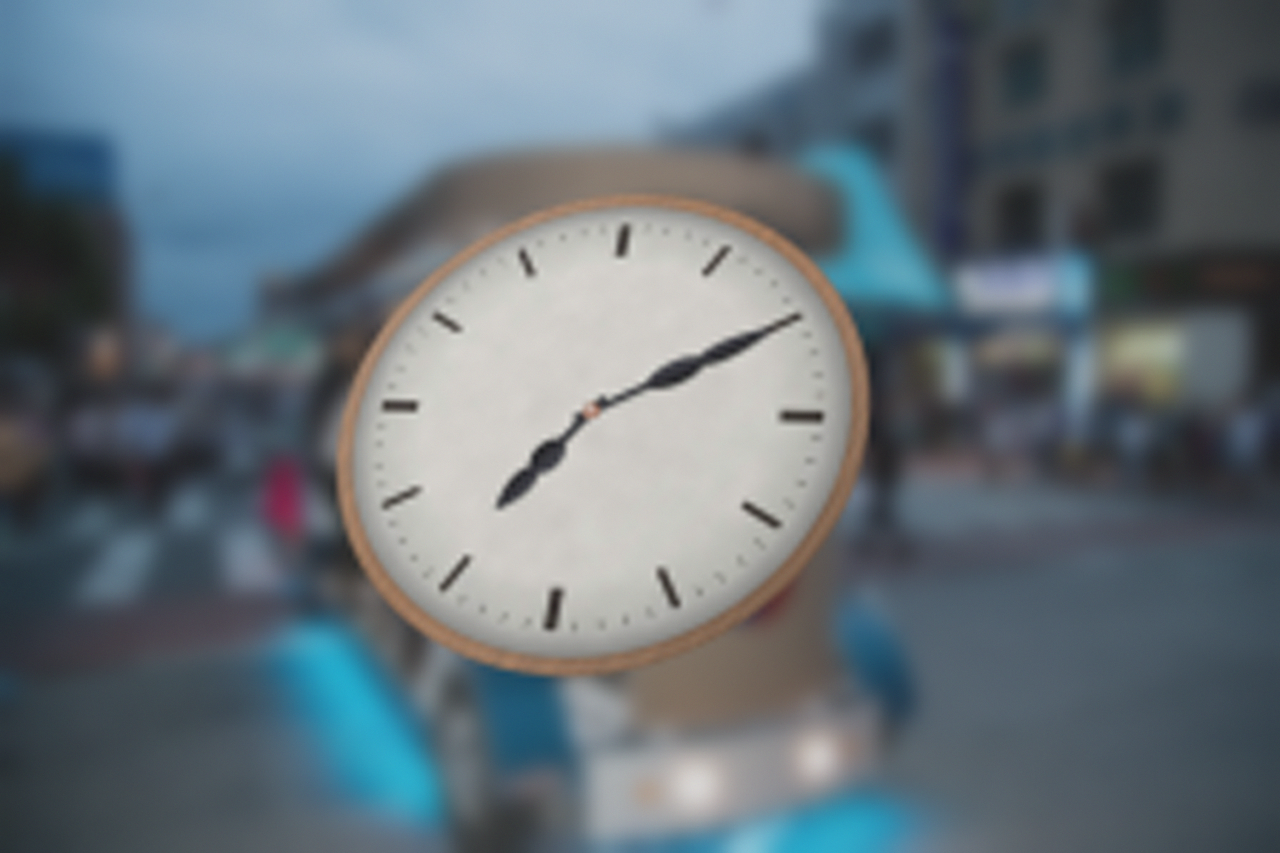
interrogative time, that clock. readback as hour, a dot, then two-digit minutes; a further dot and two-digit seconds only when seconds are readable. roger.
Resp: 7.10
